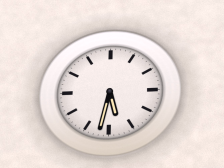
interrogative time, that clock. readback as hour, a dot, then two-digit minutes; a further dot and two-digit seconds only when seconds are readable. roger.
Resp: 5.32
